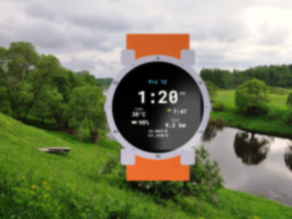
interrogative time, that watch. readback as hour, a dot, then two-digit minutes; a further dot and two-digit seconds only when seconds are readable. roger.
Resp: 1.20
